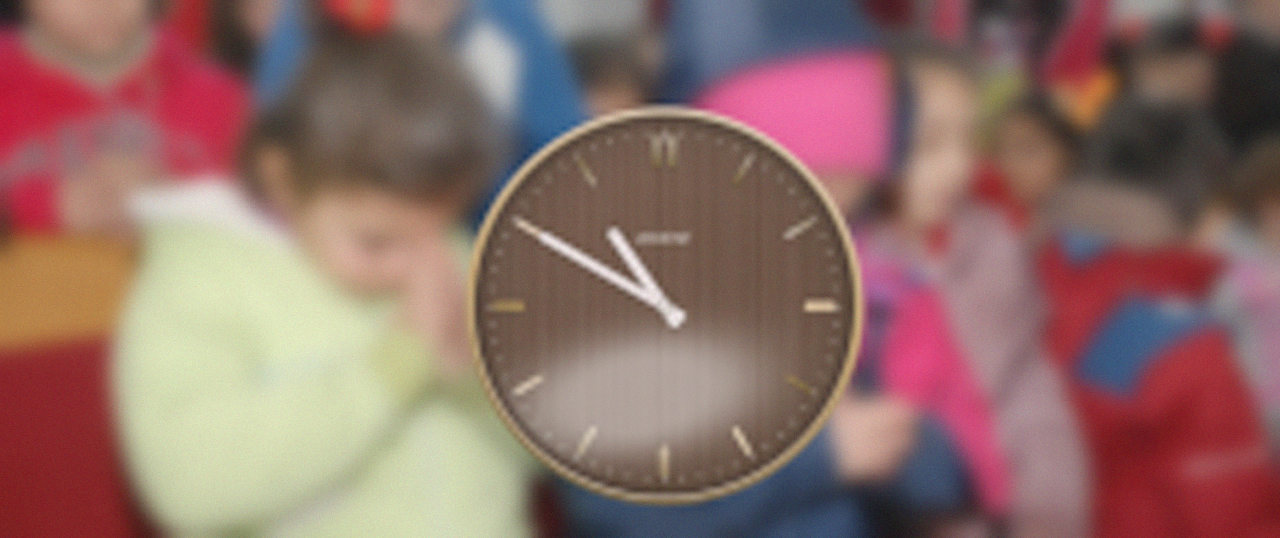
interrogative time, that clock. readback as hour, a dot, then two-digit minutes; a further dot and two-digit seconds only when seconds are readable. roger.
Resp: 10.50
